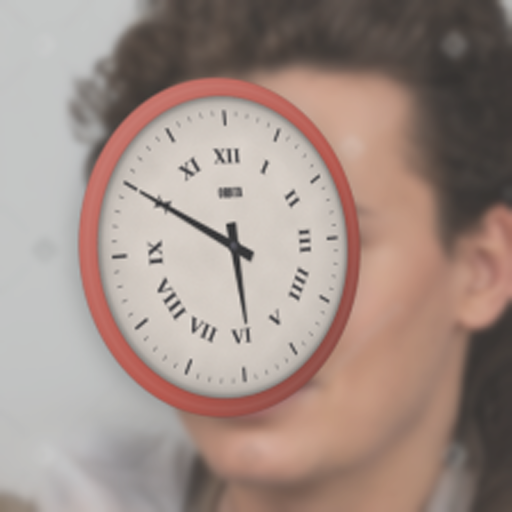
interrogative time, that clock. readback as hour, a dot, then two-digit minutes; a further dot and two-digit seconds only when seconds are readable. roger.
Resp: 5.50
